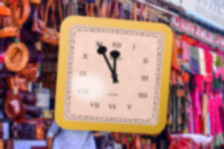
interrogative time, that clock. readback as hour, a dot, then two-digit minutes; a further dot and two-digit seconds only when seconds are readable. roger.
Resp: 11.55
